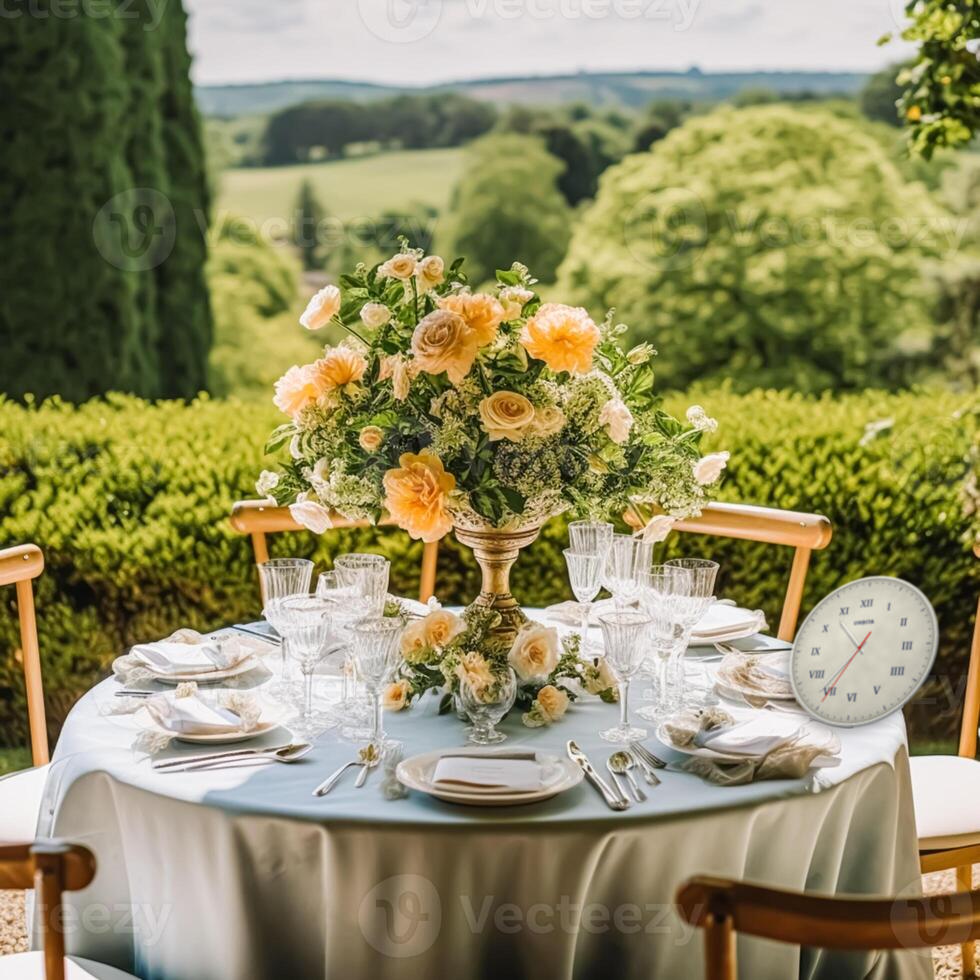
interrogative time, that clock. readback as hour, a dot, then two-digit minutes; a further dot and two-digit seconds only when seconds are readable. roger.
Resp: 10.36.35
